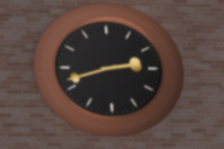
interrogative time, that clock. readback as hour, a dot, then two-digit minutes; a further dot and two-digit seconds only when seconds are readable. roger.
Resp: 2.42
